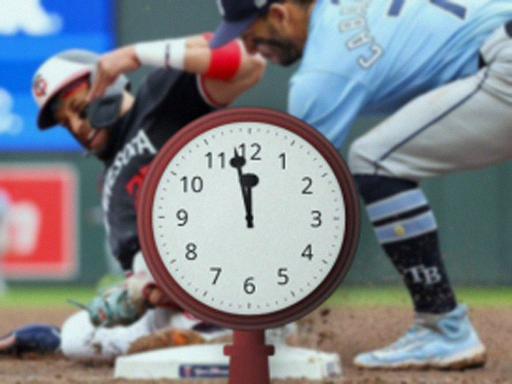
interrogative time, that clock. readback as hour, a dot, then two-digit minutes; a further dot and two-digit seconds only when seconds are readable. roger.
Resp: 11.58
